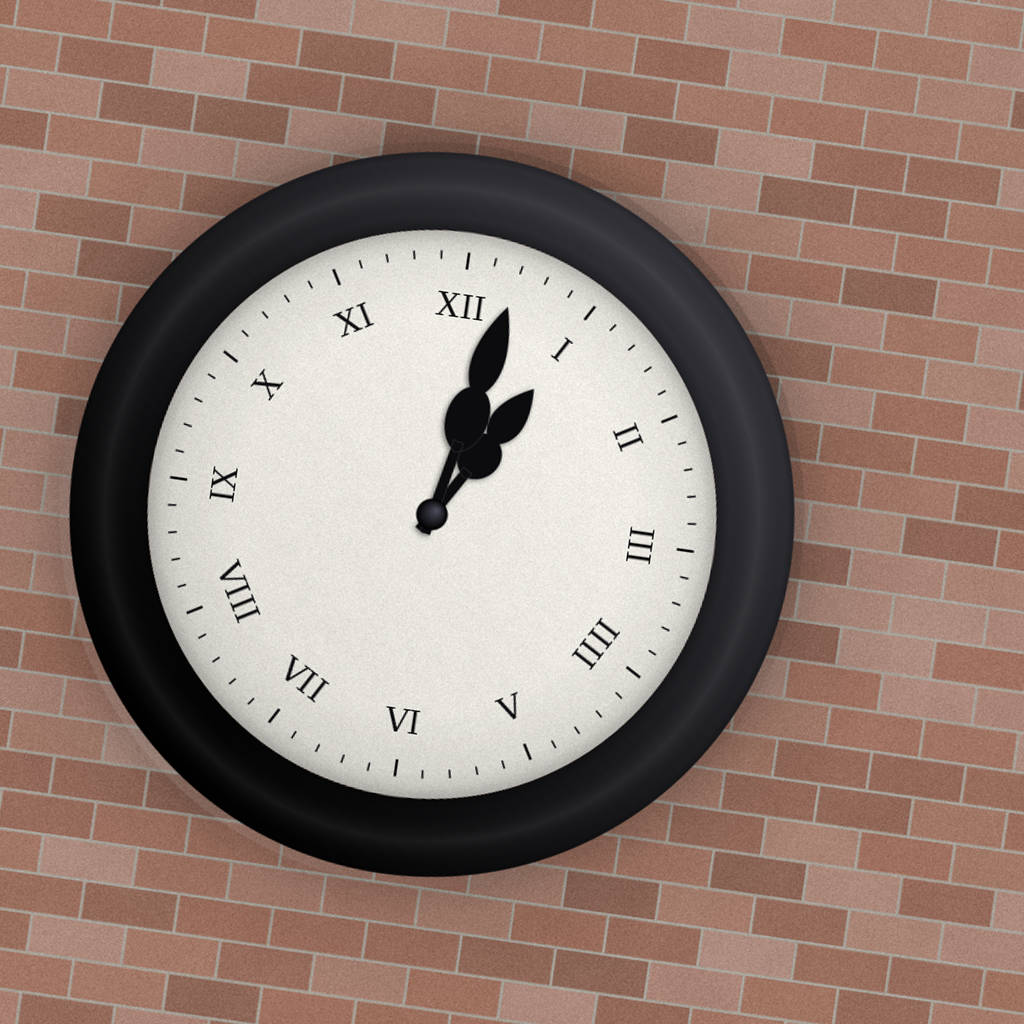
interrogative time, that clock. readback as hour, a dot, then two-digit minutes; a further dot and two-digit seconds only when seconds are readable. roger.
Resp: 1.02
